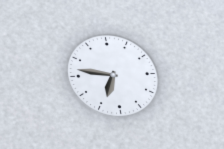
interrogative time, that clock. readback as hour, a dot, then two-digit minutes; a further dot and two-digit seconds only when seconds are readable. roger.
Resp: 6.47
